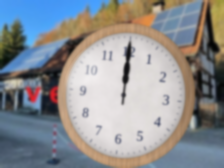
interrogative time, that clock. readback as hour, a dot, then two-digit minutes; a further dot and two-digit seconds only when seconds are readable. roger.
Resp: 12.00
